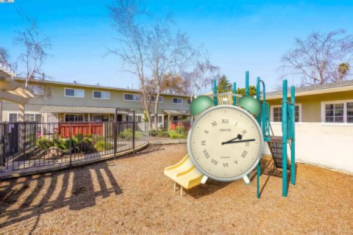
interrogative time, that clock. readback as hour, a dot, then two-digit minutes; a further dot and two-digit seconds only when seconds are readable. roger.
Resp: 2.14
